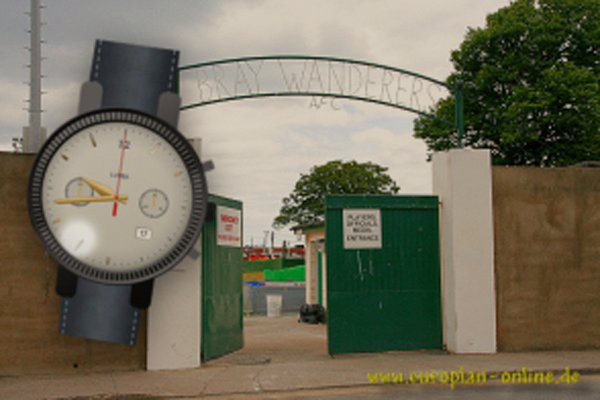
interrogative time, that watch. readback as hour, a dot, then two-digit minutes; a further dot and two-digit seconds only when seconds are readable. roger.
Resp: 9.43
